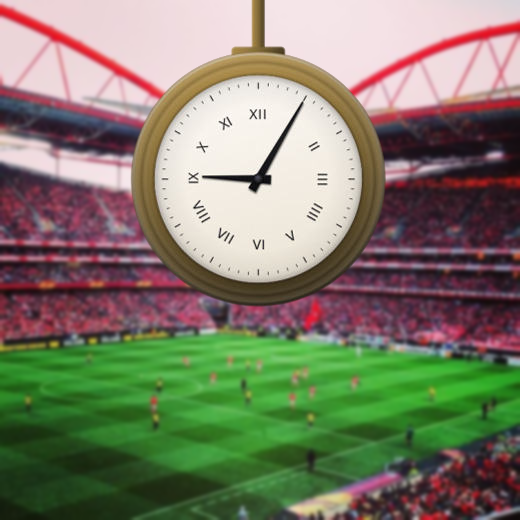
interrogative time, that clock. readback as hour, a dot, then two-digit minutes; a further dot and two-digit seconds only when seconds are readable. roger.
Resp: 9.05
